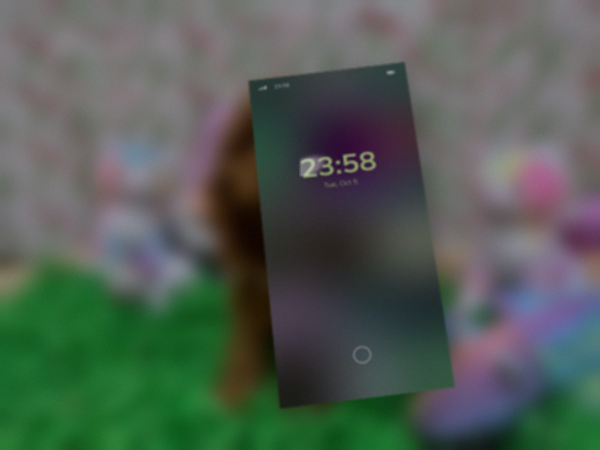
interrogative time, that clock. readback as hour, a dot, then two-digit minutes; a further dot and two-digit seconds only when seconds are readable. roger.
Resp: 23.58
